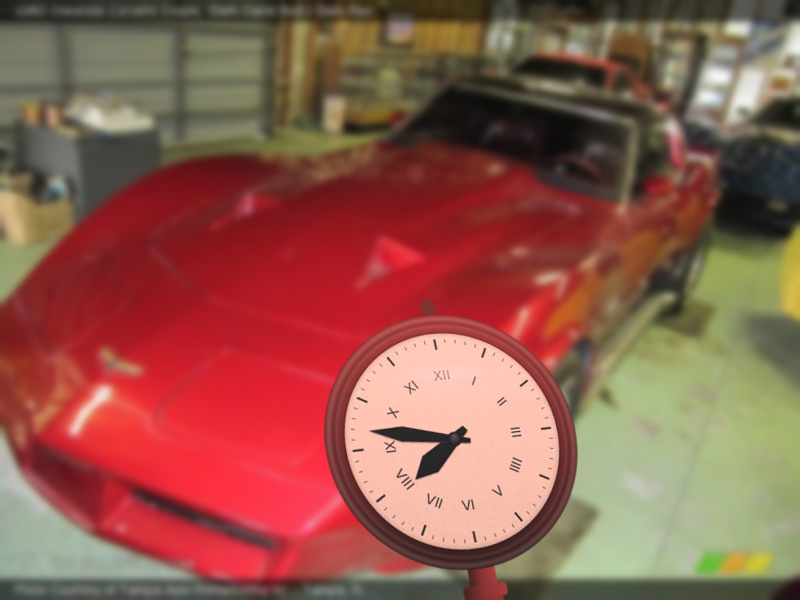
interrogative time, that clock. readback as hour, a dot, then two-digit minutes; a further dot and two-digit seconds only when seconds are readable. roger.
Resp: 7.47
